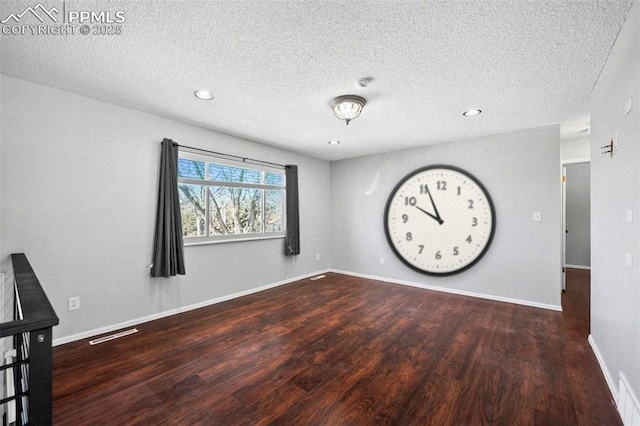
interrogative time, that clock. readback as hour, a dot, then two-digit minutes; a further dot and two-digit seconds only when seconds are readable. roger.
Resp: 9.56
